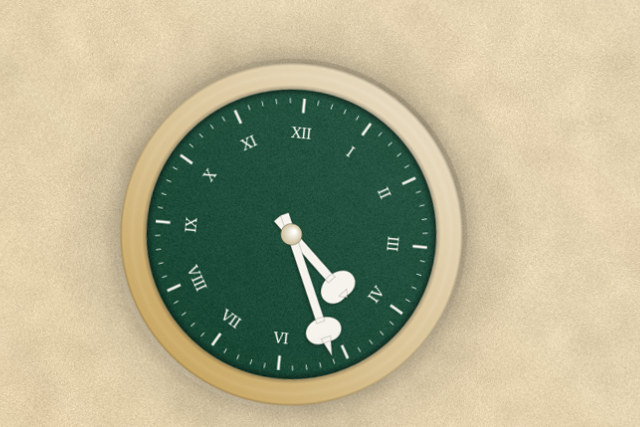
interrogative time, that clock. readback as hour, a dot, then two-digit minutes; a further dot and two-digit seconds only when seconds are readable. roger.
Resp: 4.26
